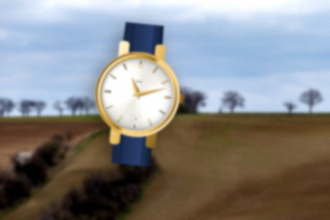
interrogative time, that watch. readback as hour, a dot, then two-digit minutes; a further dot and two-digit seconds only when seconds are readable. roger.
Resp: 11.12
